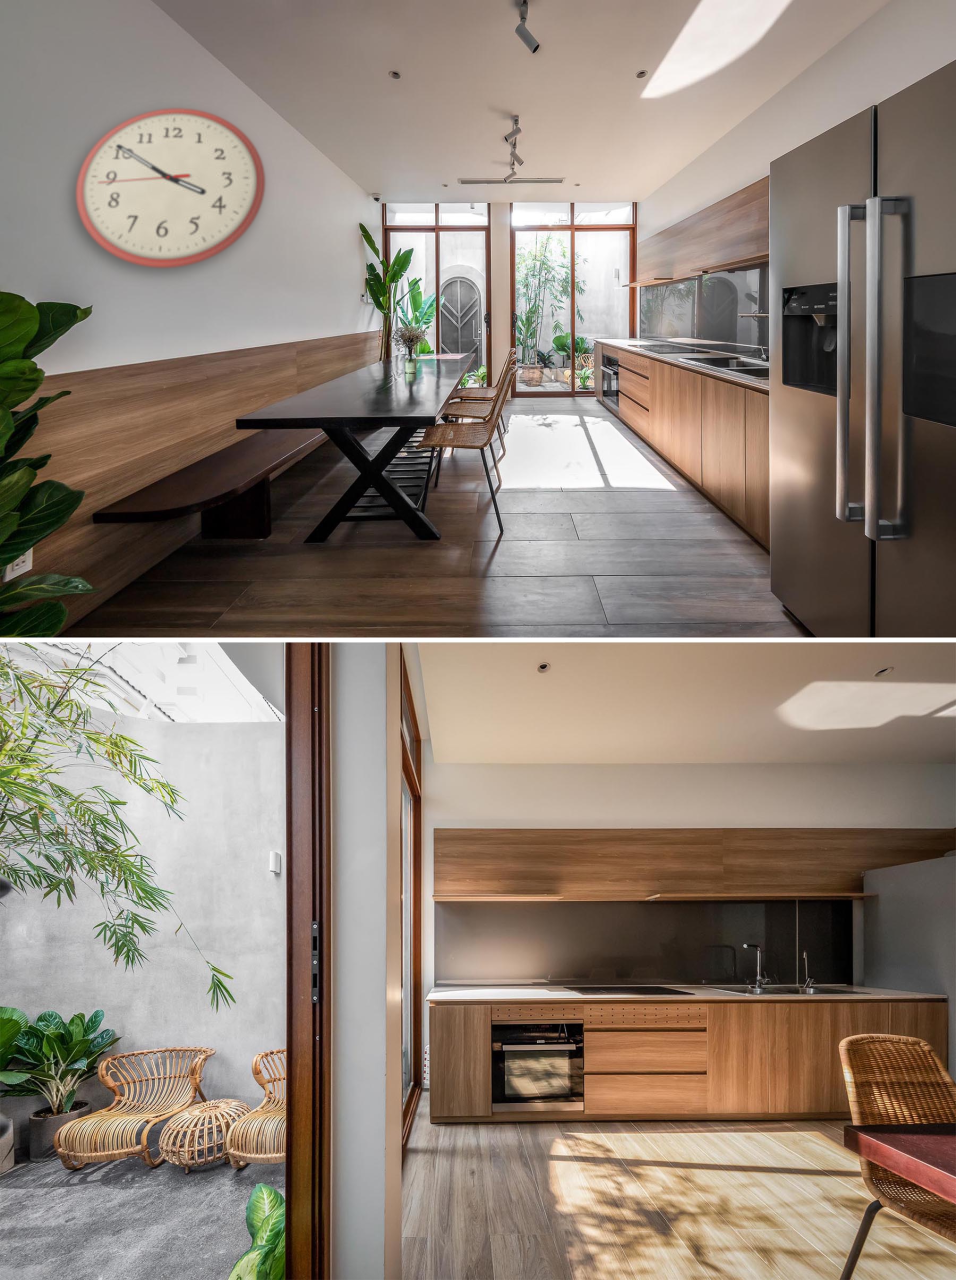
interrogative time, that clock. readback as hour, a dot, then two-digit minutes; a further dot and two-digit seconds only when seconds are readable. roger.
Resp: 3.50.44
